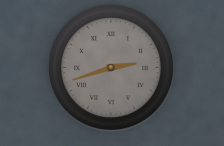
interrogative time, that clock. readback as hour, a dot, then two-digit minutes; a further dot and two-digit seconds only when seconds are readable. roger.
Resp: 2.42
